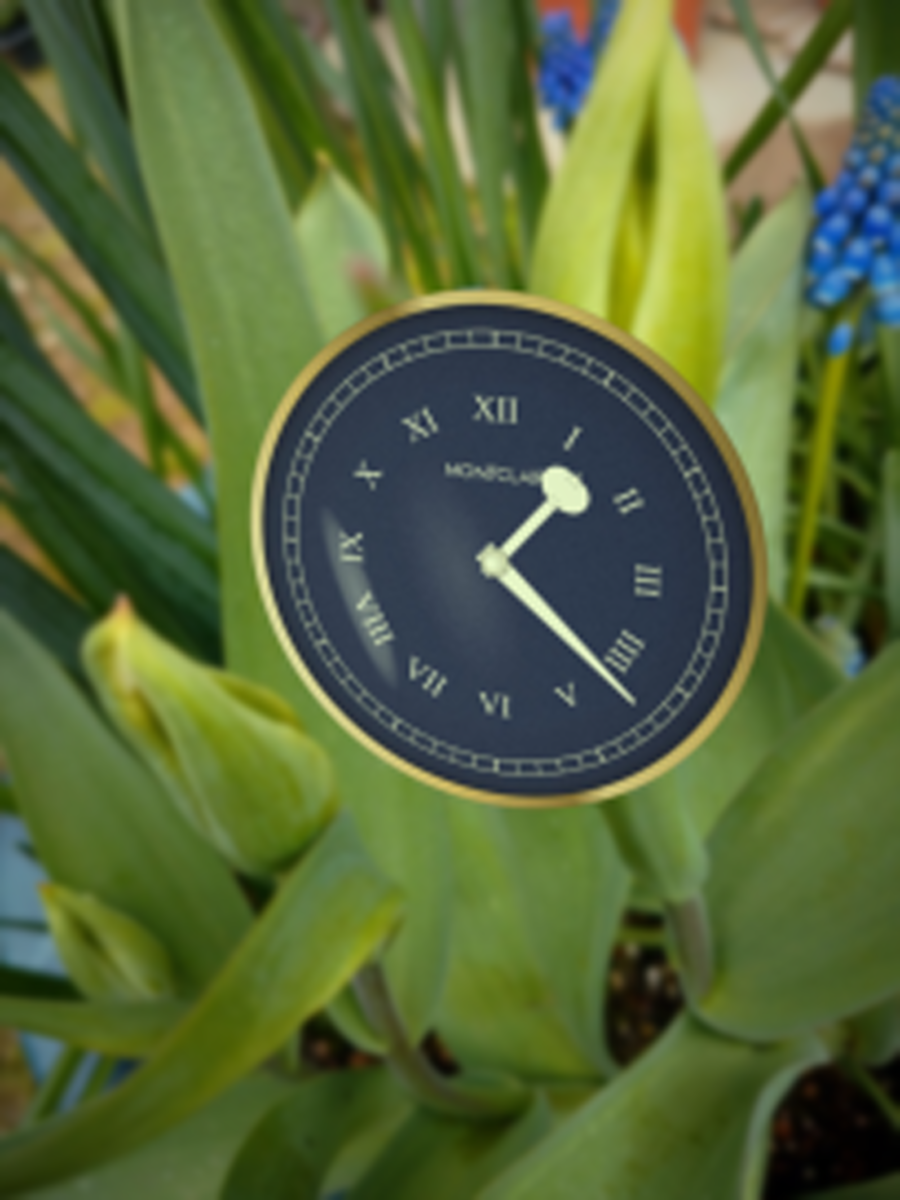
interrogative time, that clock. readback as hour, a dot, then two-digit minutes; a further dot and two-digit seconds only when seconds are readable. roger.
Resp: 1.22
